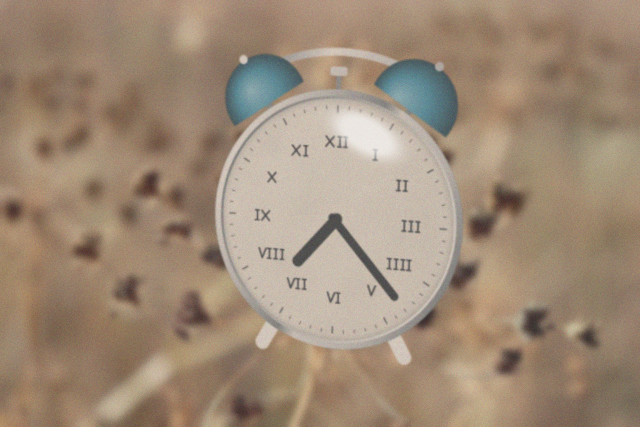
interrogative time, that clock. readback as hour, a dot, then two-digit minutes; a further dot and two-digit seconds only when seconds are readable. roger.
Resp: 7.23
